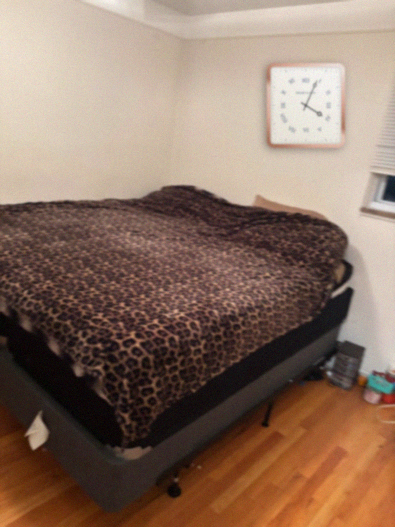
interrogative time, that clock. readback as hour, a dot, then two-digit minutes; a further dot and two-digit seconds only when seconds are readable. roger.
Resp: 4.04
